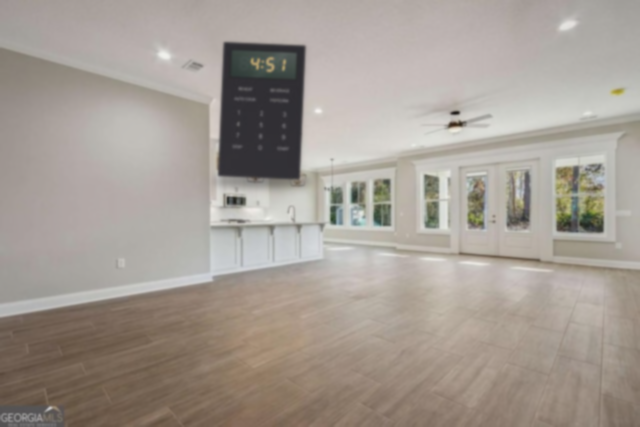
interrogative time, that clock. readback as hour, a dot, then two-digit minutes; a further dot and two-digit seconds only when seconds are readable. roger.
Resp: 4.51
